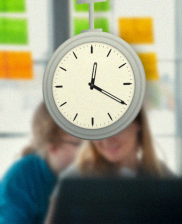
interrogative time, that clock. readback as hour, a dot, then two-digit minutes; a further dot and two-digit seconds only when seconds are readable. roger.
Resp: 12.20
